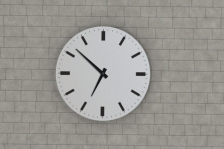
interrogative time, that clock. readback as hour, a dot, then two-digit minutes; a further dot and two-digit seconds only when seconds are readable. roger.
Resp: 6.52
